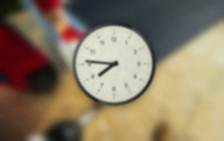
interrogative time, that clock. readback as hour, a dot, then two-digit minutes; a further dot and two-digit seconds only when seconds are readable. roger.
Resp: 7.46
